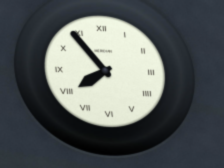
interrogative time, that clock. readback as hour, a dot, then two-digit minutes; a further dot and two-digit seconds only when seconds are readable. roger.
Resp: 7.54
